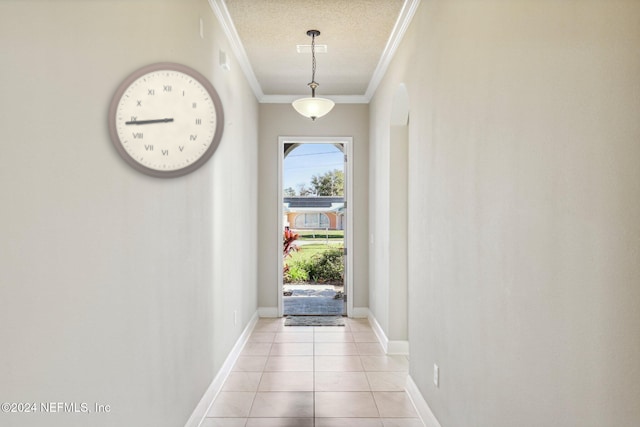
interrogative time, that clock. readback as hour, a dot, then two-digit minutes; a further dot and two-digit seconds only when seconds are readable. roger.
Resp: 8.44
